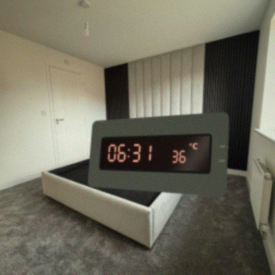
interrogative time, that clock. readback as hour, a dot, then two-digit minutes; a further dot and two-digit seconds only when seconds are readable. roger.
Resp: 6.31
